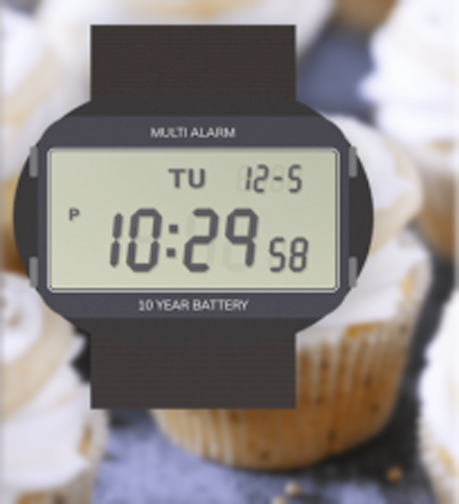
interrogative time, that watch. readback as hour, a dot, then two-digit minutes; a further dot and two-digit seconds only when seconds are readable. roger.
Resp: 10.29.58
